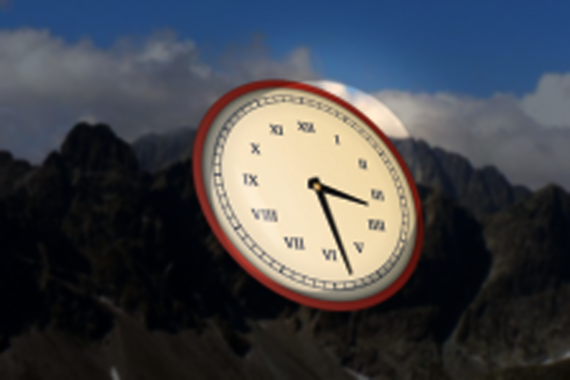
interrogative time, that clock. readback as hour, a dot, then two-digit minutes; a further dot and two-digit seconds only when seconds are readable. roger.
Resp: 3.28
